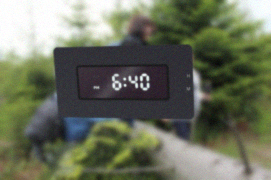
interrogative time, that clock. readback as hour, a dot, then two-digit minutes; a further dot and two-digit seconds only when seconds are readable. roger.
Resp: 6.40
